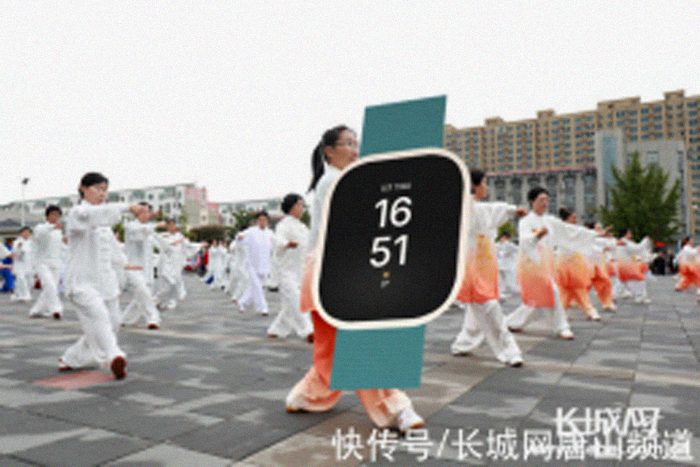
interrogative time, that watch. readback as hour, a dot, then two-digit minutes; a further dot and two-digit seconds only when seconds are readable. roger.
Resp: 16.51
